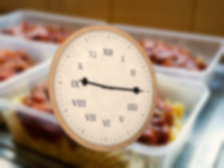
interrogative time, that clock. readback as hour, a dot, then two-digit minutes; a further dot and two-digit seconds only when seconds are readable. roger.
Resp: 9.15
